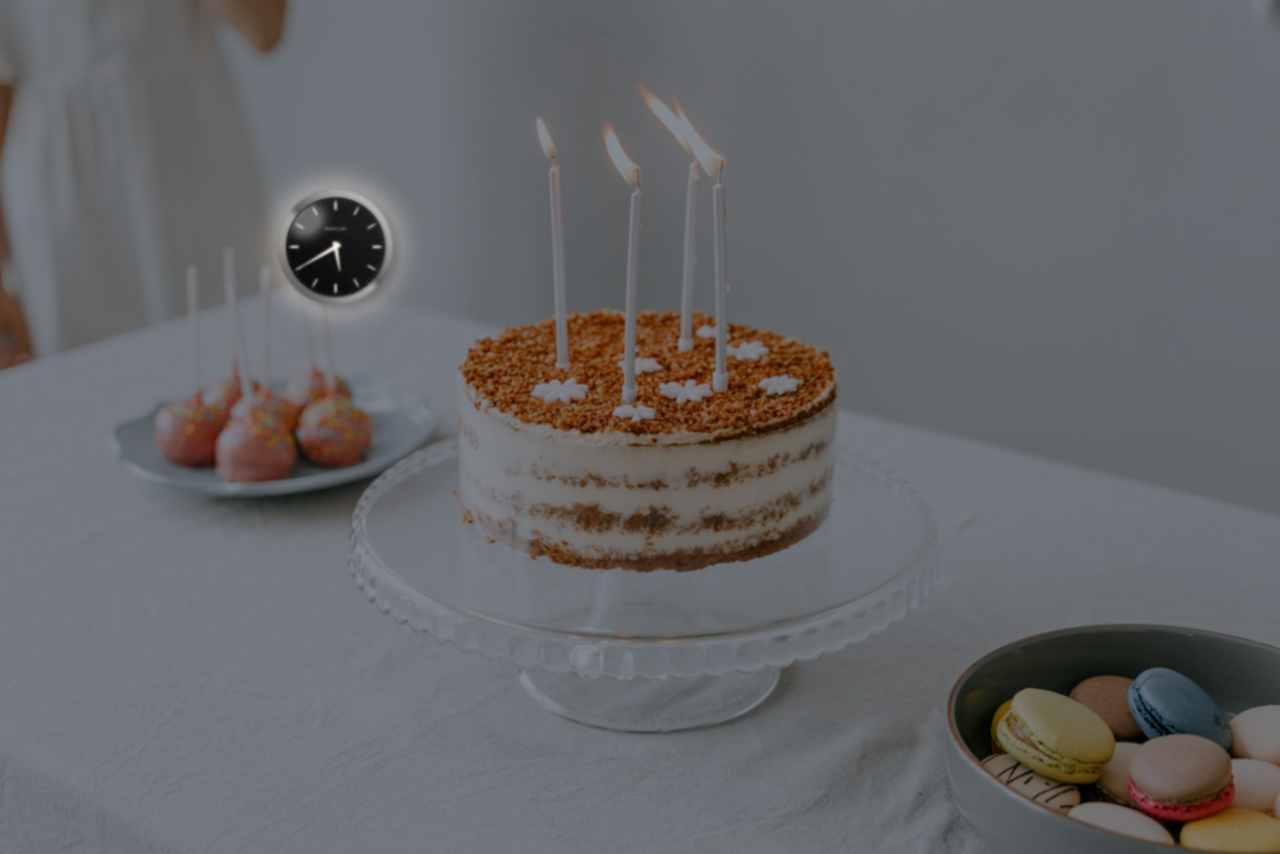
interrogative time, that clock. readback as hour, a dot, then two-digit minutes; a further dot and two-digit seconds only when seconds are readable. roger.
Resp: 5.40
